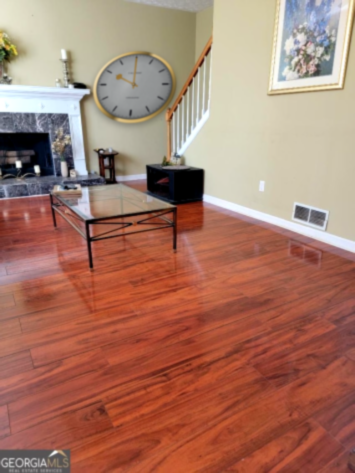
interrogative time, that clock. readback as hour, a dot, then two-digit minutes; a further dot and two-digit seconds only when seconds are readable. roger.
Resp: 10.00
